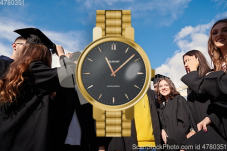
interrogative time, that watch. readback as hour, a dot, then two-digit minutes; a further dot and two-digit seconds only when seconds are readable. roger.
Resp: 11.08
